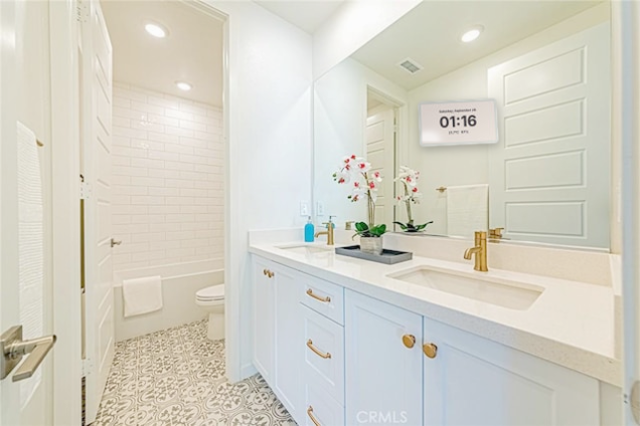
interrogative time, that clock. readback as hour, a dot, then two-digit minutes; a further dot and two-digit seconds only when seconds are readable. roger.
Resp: 1.16
